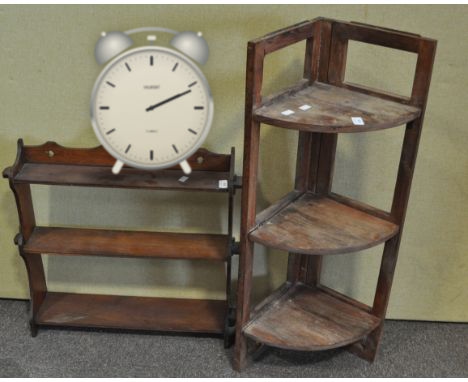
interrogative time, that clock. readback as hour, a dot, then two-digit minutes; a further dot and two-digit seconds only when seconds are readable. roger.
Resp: 2.11
